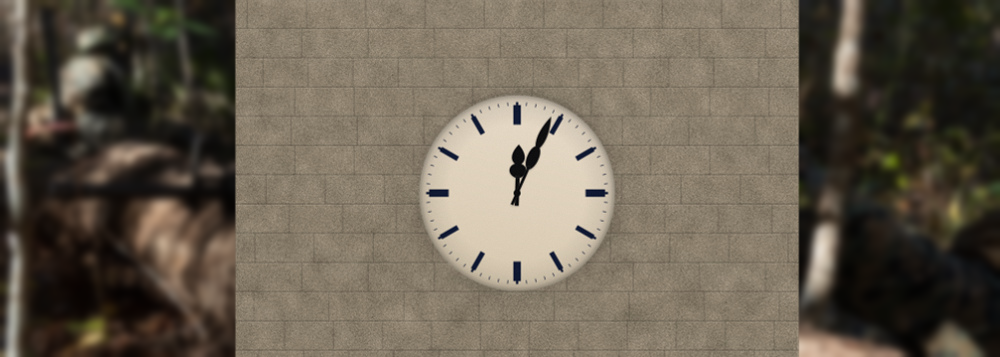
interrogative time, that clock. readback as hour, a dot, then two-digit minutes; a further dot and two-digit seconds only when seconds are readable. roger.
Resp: 12.04
